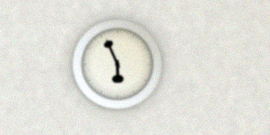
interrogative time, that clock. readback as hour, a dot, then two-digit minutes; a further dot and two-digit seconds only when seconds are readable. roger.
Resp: 5.56
